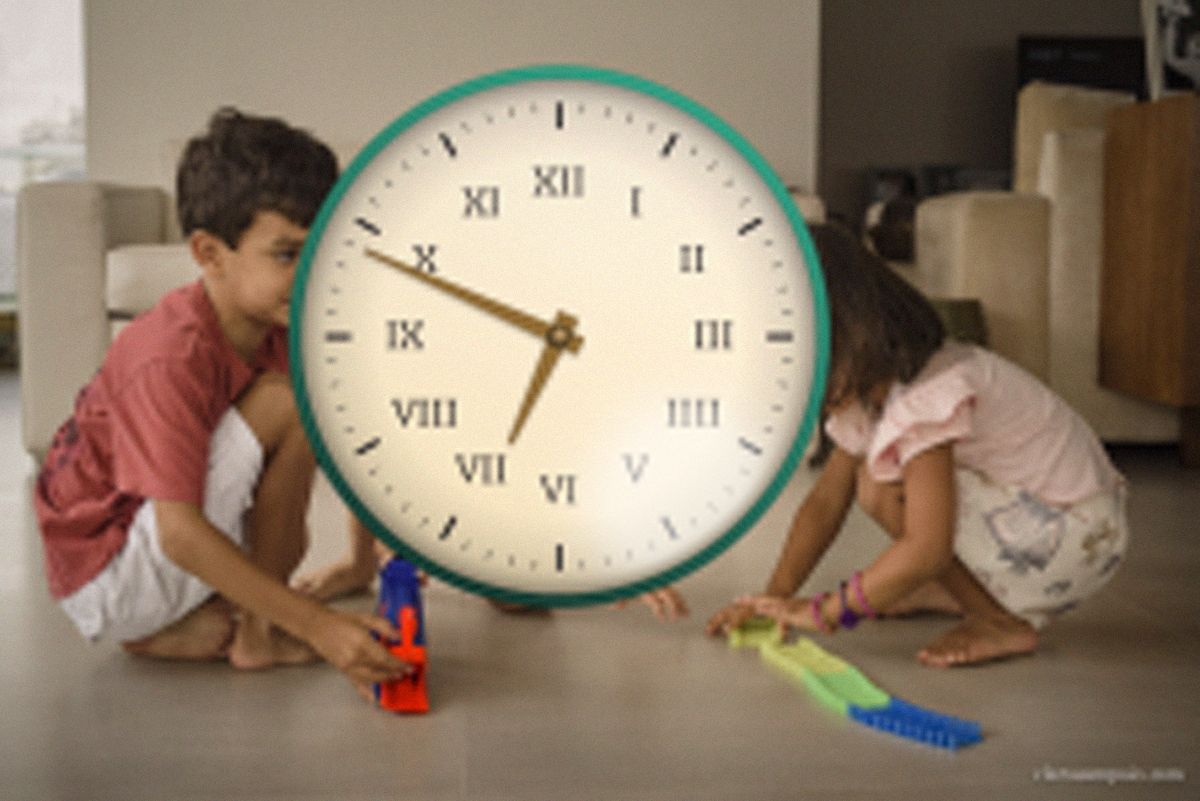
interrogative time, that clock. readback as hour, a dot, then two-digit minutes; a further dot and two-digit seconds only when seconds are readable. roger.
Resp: 6.49
